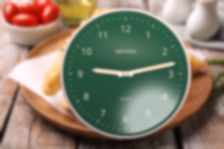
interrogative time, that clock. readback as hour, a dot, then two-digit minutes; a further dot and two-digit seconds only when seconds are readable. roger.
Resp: 9.13
